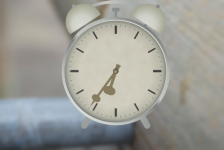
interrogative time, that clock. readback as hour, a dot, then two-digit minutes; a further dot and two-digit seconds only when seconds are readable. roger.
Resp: 6.36
